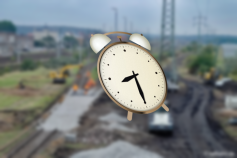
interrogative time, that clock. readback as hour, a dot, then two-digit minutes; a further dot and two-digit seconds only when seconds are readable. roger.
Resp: 8.30
